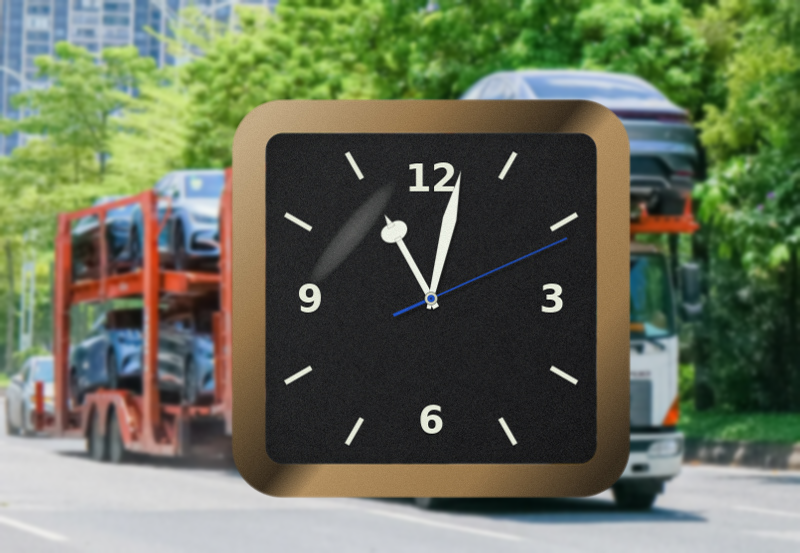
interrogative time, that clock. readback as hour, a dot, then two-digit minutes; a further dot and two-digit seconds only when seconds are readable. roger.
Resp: 11.02.11
